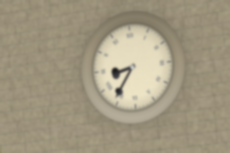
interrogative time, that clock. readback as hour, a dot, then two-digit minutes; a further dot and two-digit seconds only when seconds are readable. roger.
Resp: 8.36
